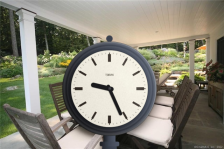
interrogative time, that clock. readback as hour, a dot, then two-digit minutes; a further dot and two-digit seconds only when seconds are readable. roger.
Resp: 9.26
